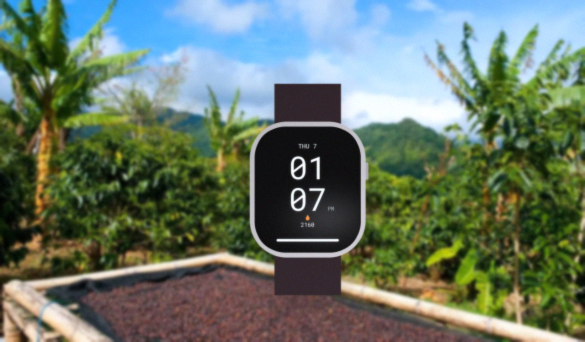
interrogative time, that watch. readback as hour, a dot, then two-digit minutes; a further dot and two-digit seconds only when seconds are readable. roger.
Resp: 1.07
